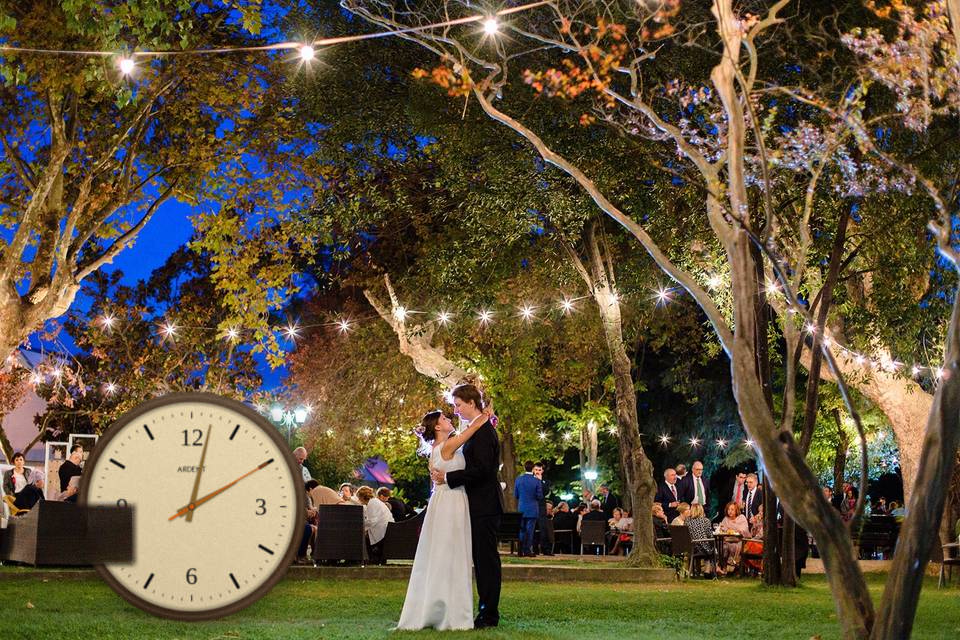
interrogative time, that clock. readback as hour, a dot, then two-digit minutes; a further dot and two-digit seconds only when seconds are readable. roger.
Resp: 2.02.10
